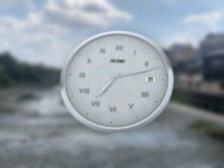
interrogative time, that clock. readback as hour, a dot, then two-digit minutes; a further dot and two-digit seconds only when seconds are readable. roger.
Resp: 7.12
